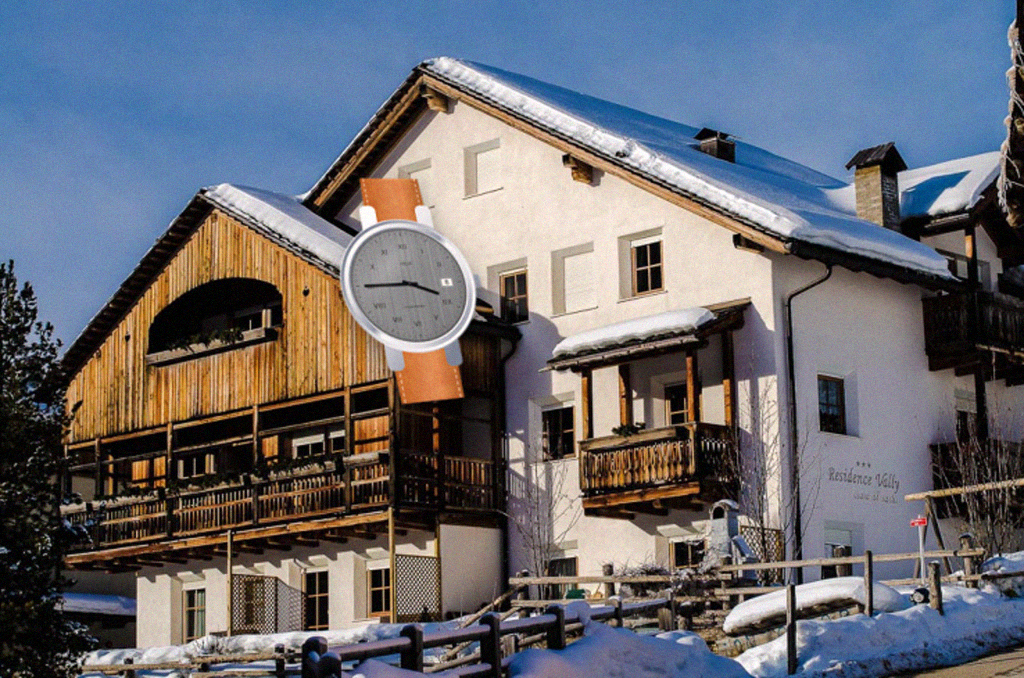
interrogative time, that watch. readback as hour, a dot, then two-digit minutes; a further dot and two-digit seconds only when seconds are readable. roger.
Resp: 3.45
